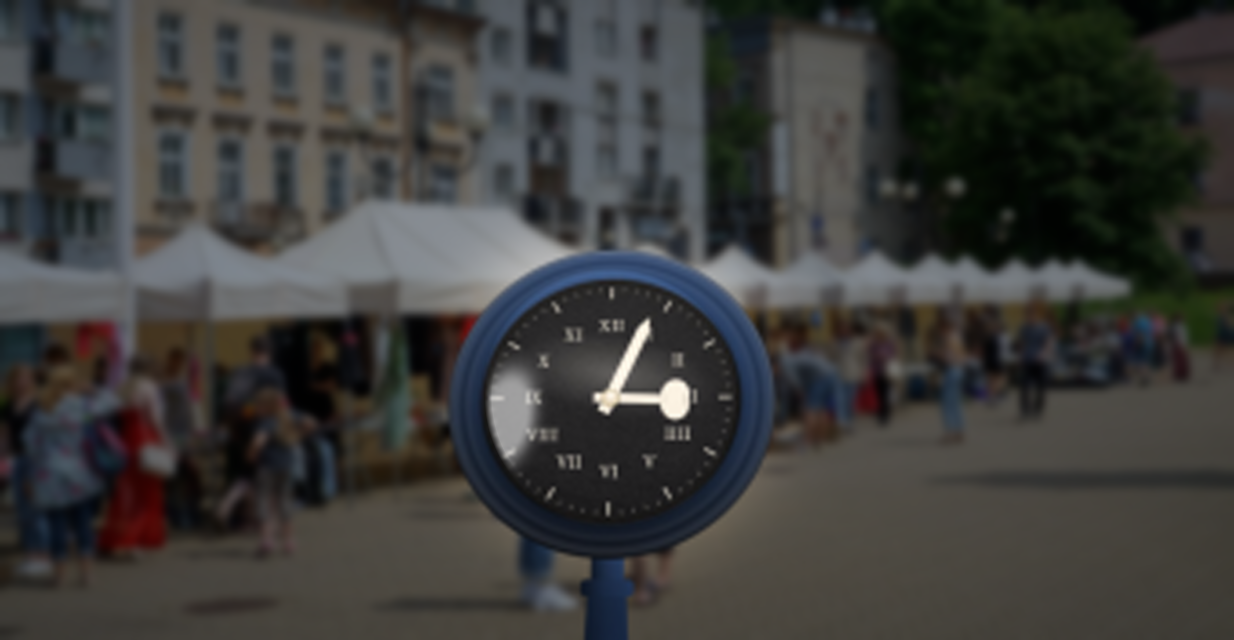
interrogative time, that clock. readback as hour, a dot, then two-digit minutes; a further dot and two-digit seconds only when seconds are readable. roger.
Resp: 3.04
